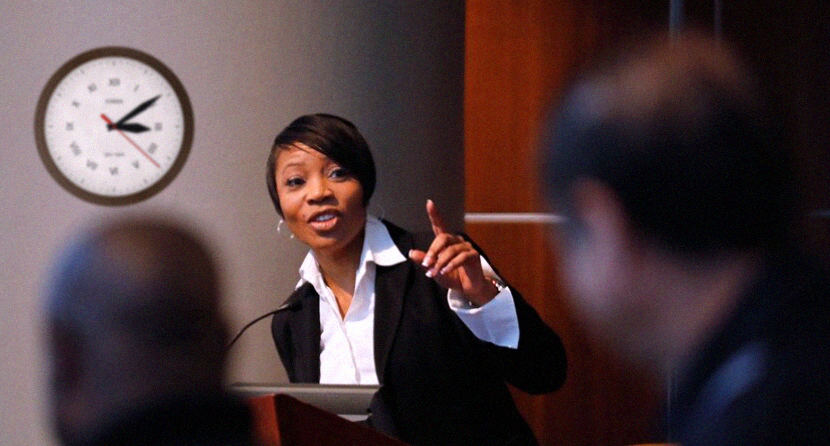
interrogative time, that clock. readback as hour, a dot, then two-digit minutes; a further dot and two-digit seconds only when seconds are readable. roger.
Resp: 3.09.22
